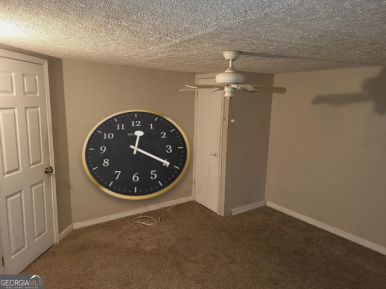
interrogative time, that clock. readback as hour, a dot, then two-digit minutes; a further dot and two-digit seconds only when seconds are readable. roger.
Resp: 12.20
